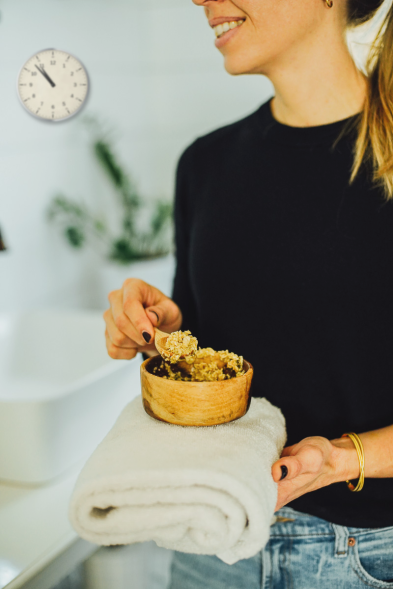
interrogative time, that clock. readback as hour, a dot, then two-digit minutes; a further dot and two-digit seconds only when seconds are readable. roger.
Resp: 10.53
